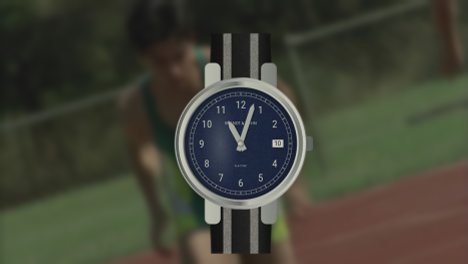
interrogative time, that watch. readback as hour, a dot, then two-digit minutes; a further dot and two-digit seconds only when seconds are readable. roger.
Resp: 11.03
